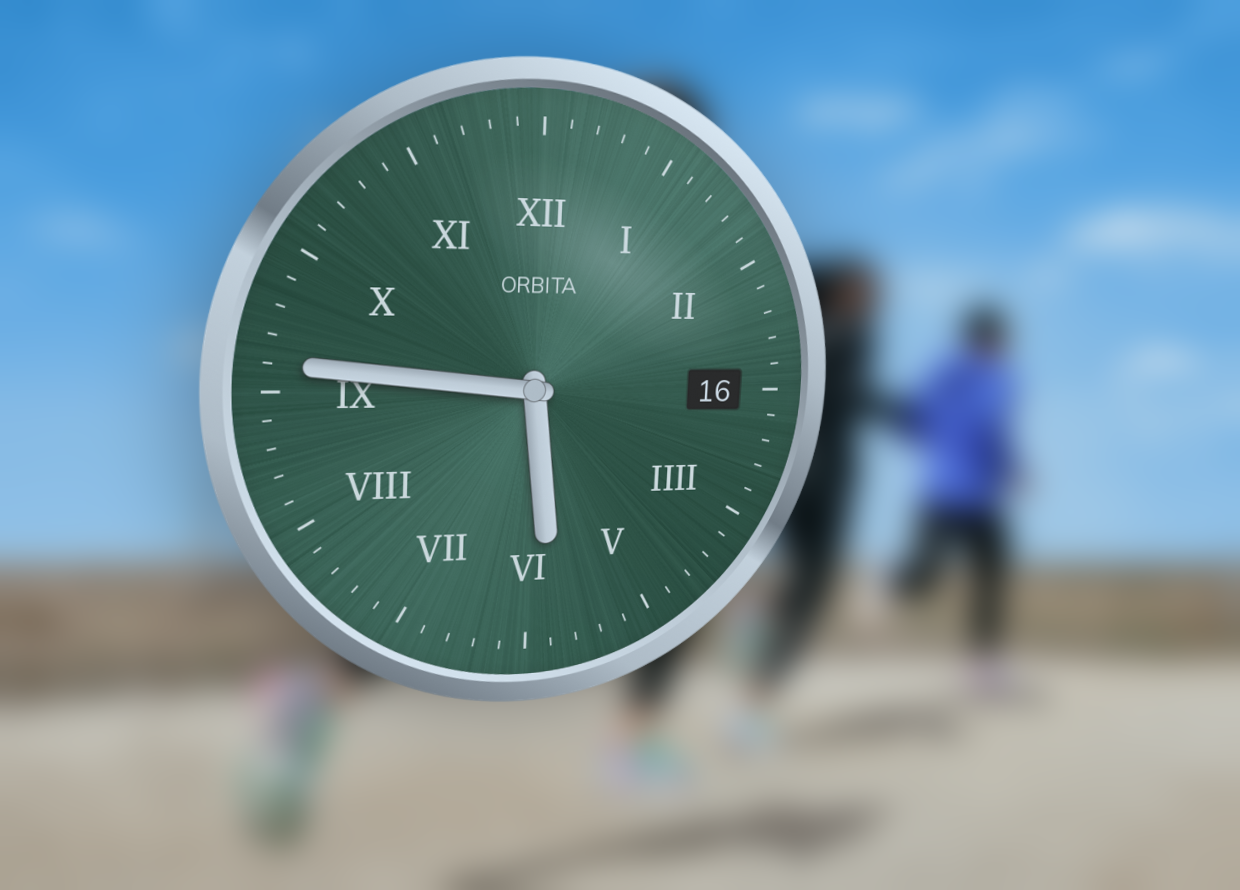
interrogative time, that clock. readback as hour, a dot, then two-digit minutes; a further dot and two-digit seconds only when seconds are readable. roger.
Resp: 5.46
